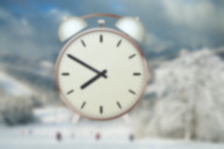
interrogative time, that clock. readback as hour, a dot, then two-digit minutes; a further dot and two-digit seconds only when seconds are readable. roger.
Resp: 7.50
